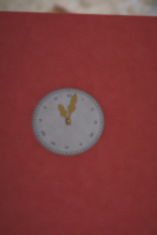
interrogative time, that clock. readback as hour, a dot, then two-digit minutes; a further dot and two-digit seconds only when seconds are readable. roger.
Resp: 11.02
